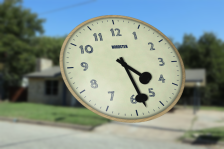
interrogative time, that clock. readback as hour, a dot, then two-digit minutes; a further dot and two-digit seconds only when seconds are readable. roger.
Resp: 4.28
